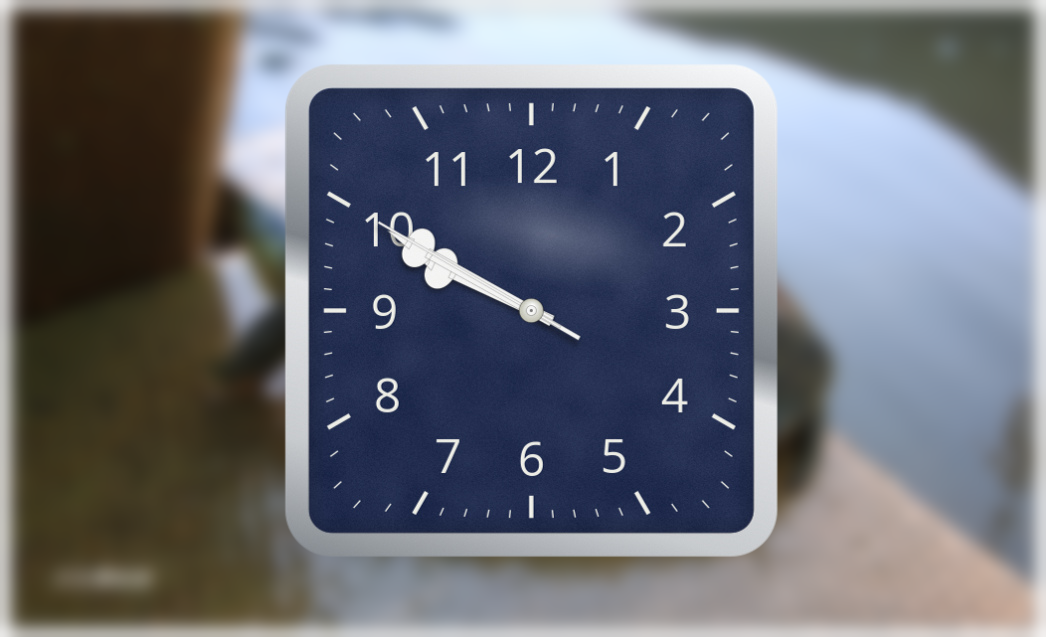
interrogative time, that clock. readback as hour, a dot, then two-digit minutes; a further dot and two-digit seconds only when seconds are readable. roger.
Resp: 9.49.50
